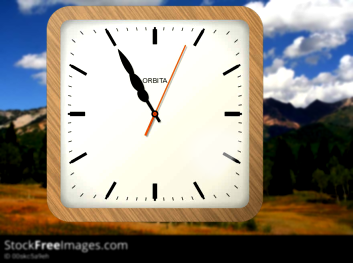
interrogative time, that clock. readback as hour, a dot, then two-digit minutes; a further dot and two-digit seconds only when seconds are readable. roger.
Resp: 10.55.04
